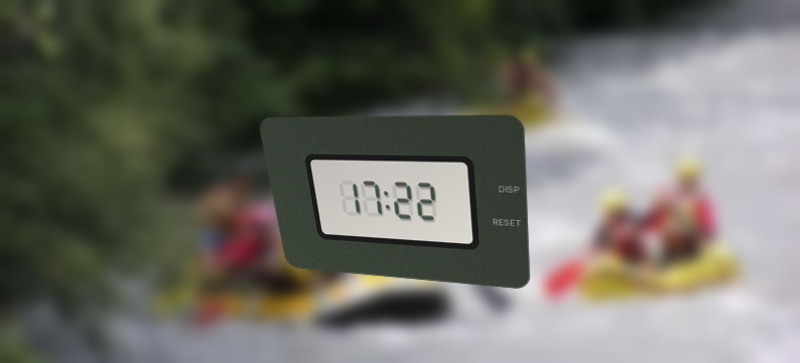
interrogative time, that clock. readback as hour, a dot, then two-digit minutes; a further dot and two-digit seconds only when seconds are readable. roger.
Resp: 17.22
